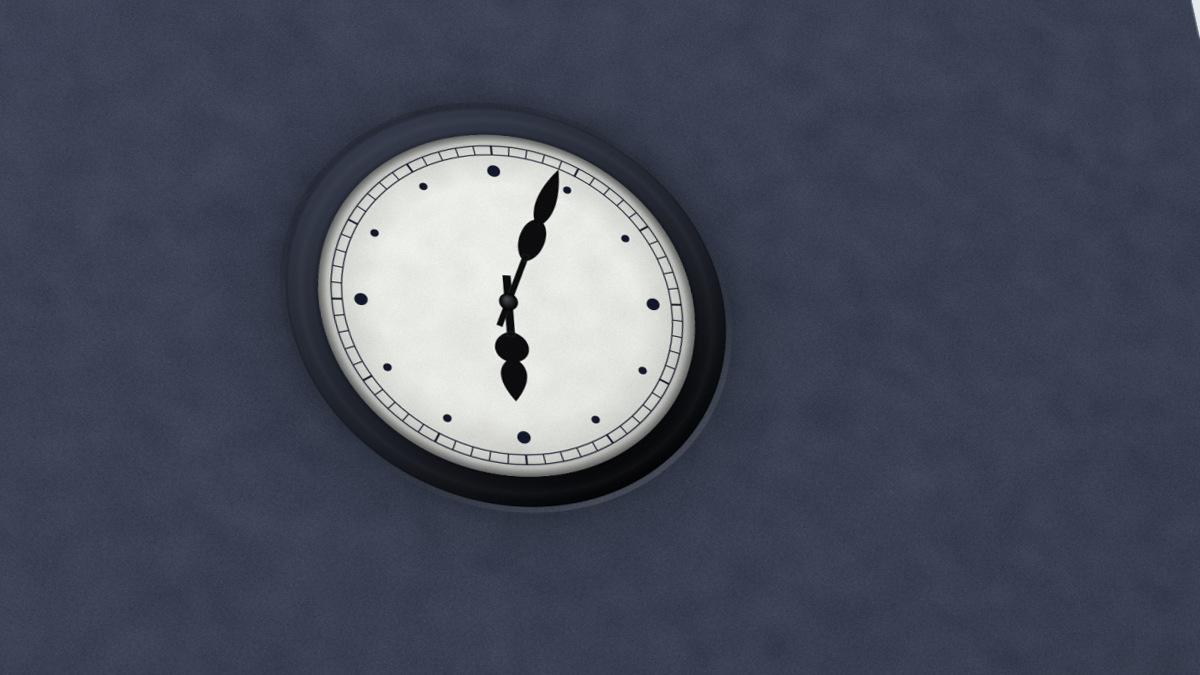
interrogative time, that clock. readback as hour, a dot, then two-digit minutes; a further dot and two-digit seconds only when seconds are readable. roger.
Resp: 6.04
